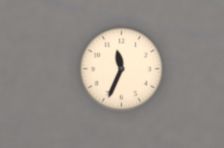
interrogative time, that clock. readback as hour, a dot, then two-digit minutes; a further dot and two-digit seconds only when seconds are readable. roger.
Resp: 11.34
